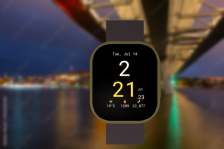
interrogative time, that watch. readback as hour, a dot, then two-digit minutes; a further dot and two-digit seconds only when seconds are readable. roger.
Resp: 2.21
